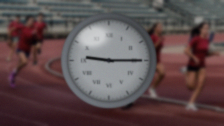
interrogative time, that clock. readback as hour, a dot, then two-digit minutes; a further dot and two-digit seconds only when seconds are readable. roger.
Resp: 9.15
